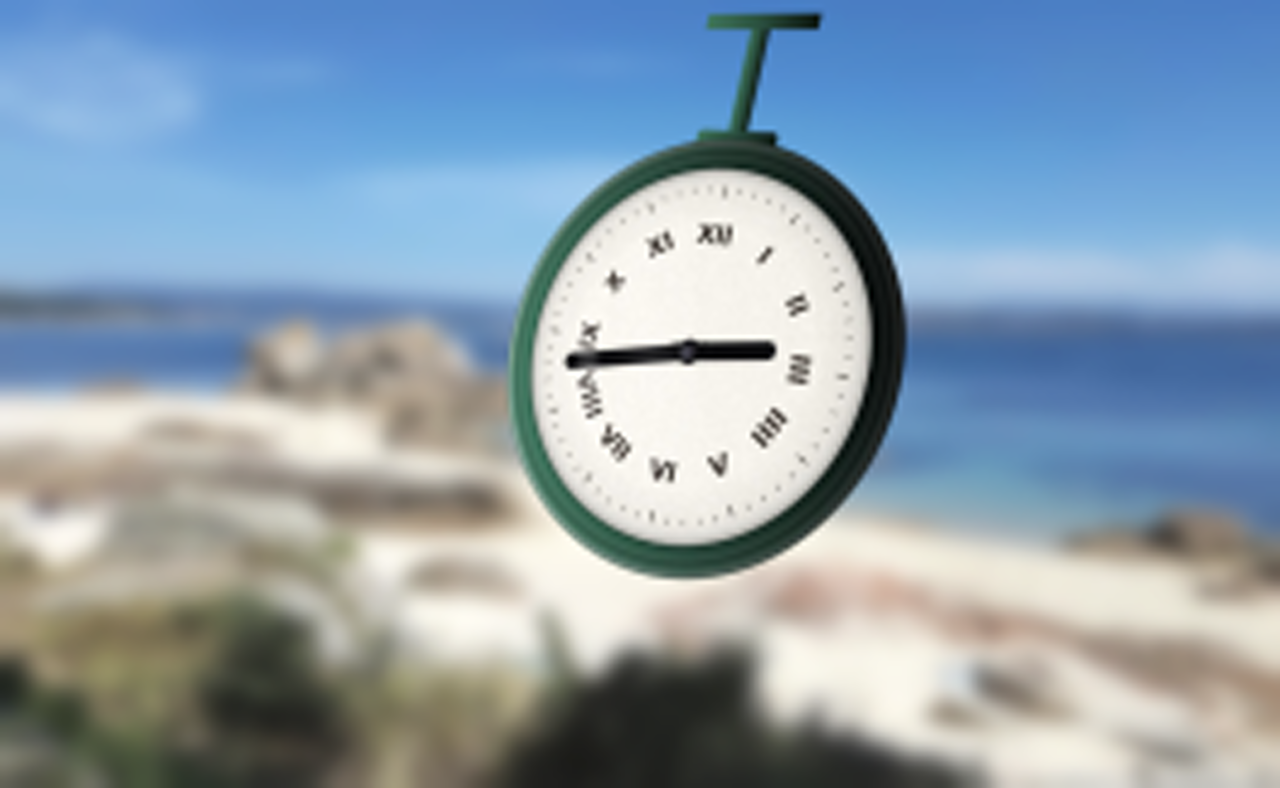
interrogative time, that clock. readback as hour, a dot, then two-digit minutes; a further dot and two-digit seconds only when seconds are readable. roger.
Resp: 2.43
